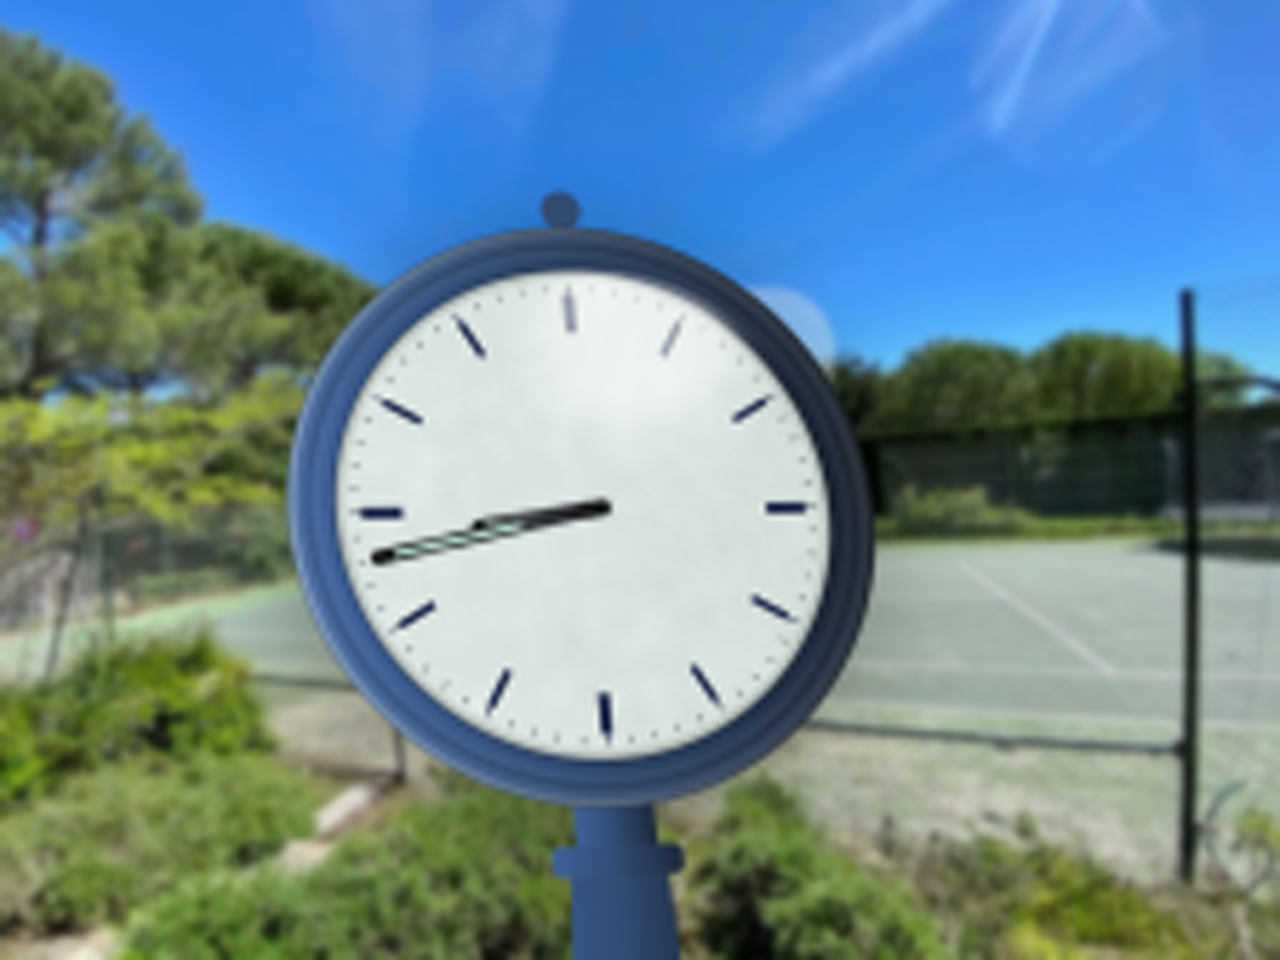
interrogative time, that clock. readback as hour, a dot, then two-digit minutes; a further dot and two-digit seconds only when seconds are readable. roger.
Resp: 8.43
